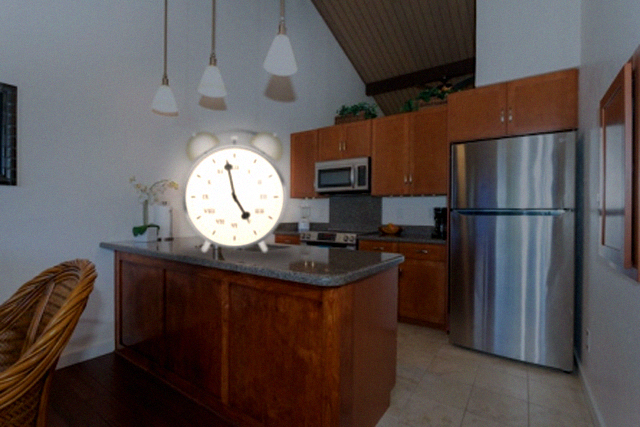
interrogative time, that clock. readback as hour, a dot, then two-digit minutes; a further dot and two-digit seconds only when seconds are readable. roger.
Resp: 4.58
